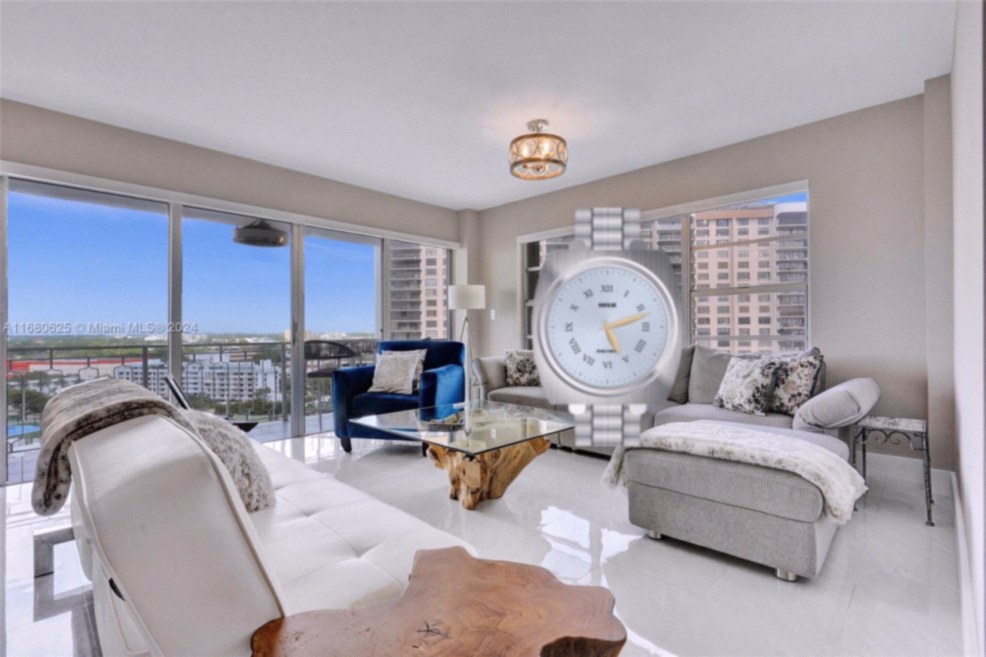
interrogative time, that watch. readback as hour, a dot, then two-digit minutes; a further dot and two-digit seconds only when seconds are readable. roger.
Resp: 5.12
